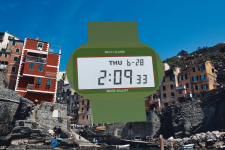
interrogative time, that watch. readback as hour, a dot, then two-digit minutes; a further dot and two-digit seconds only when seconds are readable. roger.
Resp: 2.09.33
